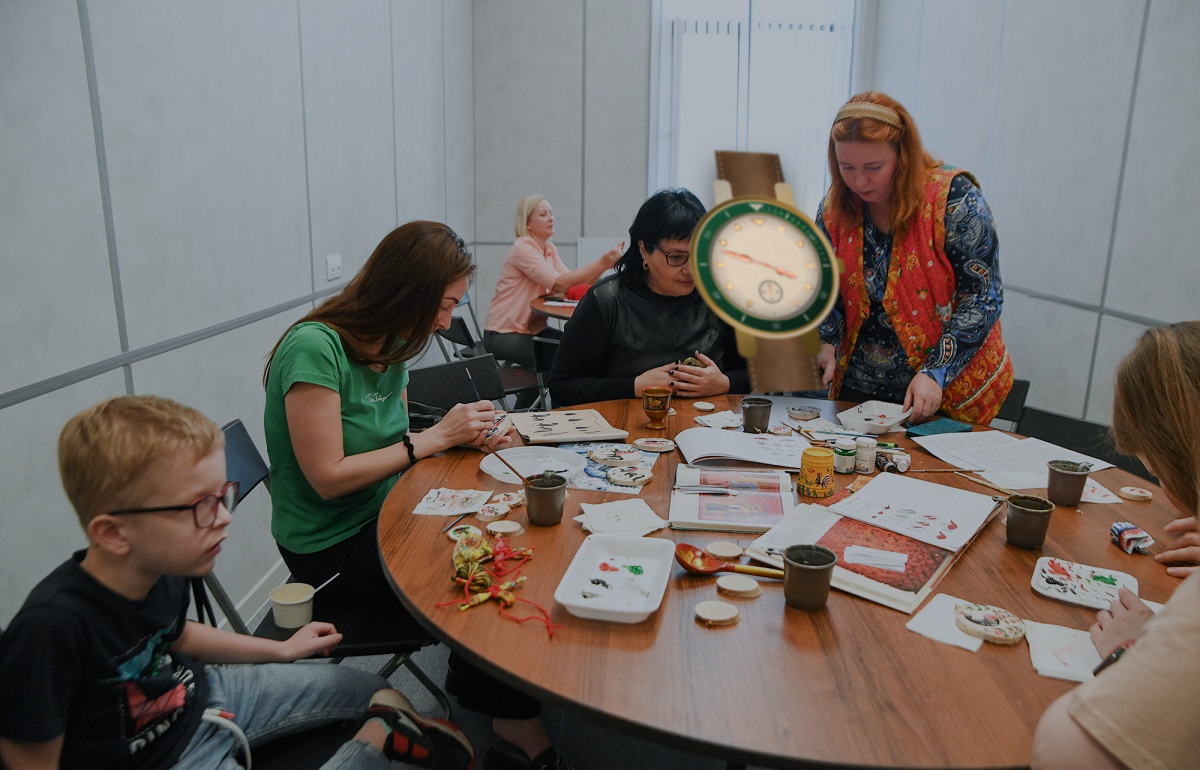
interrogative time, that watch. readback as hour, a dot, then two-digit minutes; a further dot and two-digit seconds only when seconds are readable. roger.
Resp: 3.48
